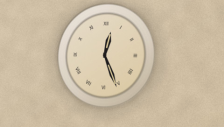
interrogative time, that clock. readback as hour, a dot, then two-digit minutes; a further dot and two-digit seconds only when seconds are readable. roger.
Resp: 12.26
